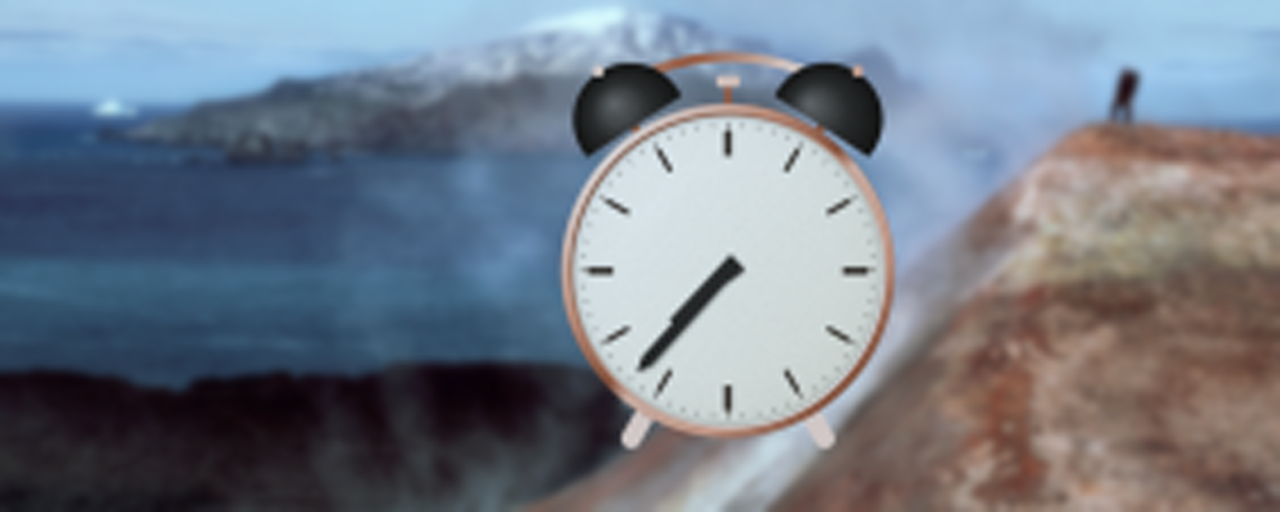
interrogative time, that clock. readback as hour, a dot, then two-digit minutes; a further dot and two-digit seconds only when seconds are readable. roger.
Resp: 7.37
